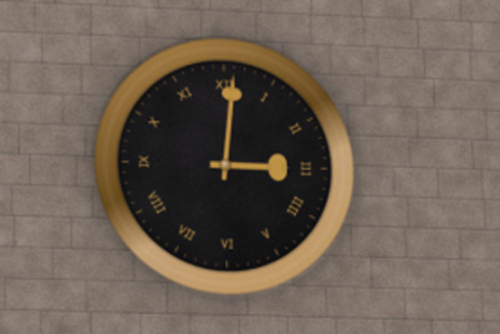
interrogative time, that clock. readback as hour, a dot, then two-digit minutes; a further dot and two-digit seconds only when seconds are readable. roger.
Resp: 3.01
